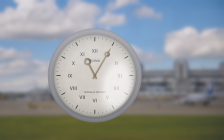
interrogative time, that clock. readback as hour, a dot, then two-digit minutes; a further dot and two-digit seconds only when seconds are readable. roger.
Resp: 11.05
